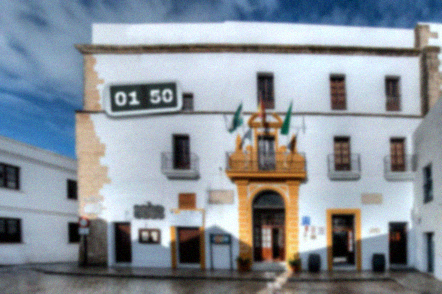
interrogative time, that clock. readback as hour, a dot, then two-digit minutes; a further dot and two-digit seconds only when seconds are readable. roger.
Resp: 1.50
